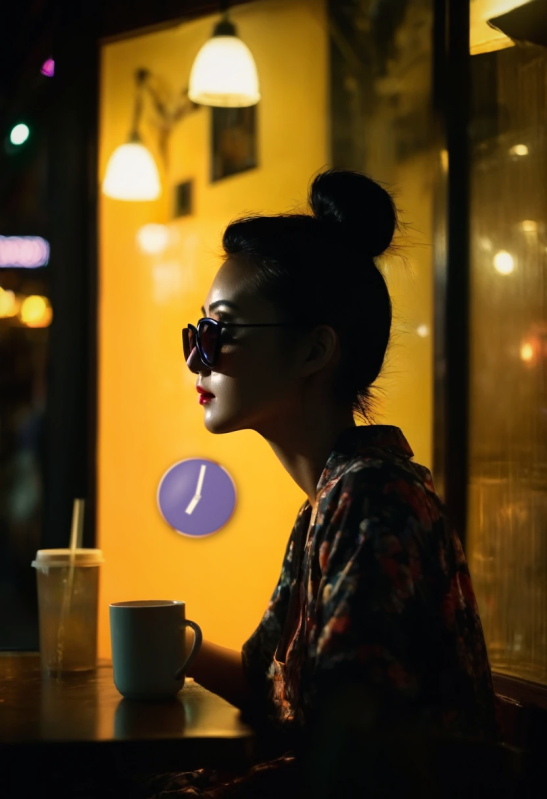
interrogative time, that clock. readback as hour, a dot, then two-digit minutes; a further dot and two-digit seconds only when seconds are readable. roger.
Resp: 7.02
